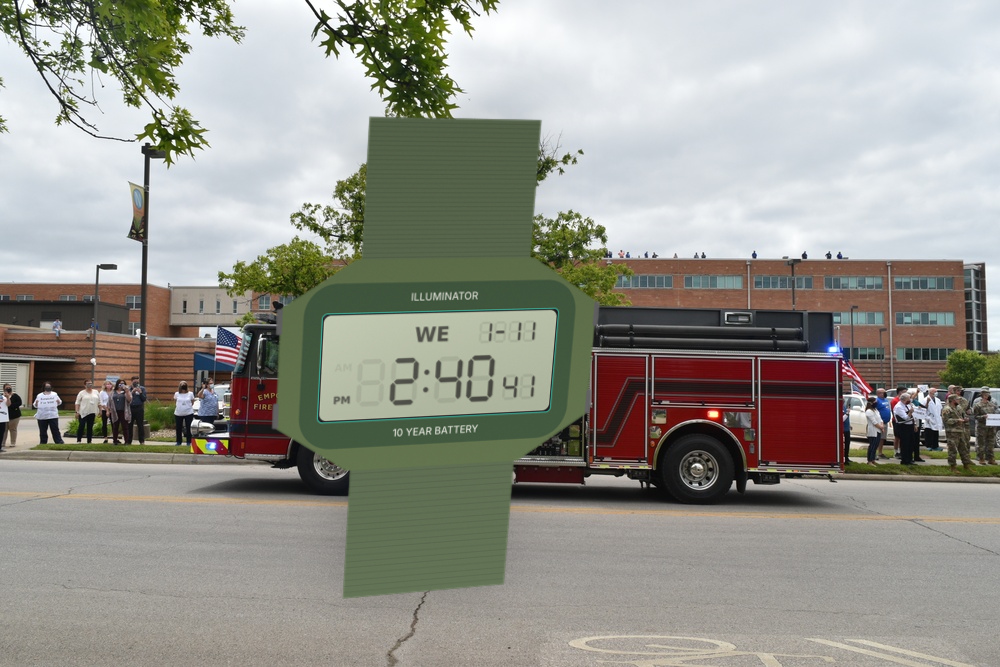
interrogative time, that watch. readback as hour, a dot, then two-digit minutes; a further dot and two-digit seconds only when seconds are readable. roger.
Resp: 2.40.41
